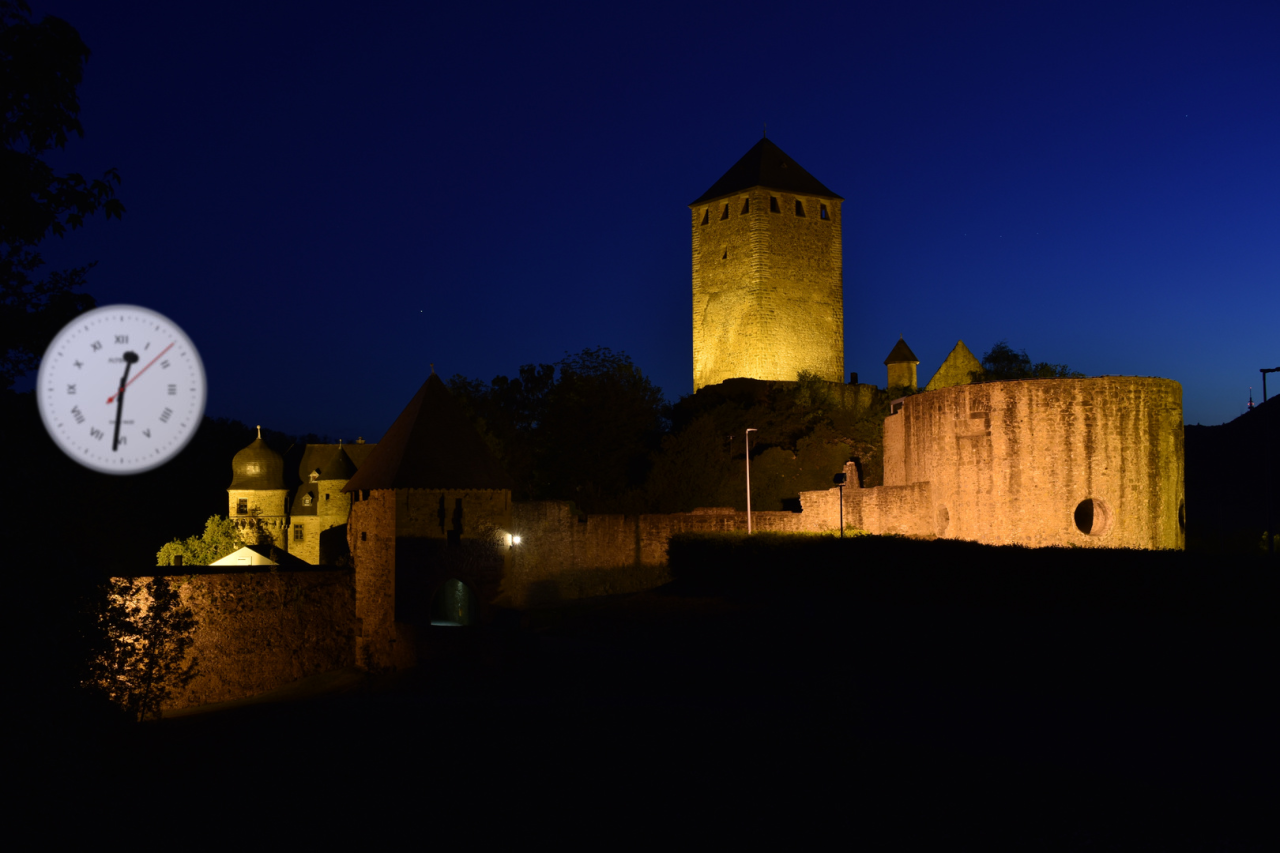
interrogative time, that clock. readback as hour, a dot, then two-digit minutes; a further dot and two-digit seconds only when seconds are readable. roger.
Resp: 12.31.08
